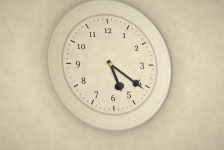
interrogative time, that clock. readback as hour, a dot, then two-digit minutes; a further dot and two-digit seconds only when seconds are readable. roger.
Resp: 5.21
